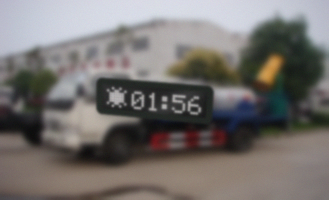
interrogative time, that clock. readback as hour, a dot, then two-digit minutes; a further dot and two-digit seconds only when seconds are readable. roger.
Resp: 1.56
